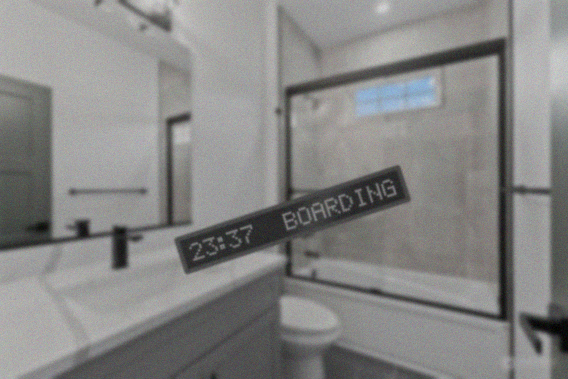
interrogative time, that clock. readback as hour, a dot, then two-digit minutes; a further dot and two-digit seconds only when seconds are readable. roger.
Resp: 23.37
